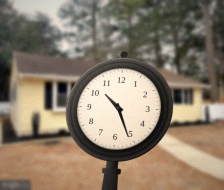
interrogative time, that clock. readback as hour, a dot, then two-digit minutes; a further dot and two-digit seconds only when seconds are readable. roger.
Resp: 10.26
